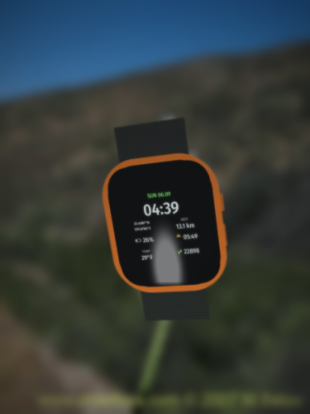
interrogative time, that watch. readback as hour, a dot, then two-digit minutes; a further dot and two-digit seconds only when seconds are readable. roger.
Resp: 4.39
